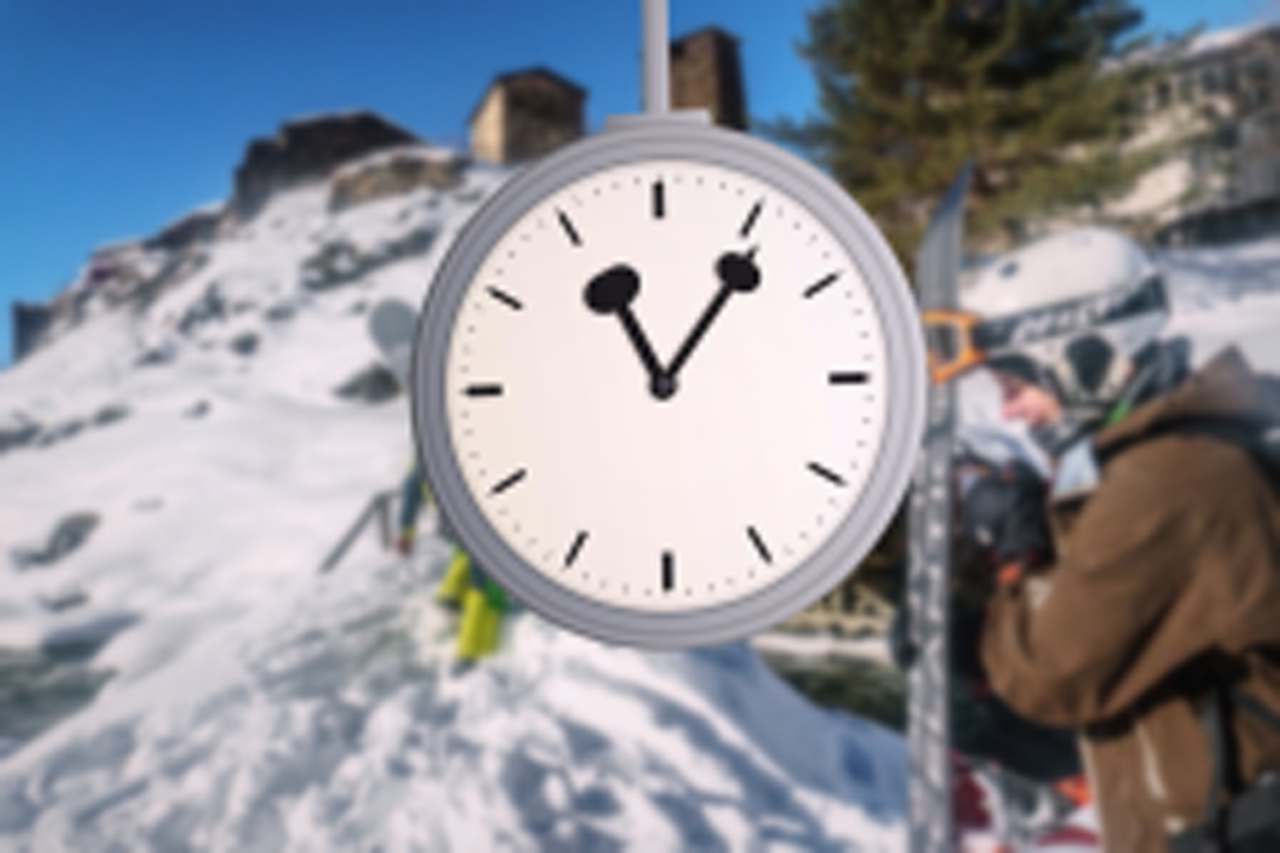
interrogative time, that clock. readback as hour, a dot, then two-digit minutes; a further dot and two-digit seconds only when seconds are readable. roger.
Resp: 11.06
